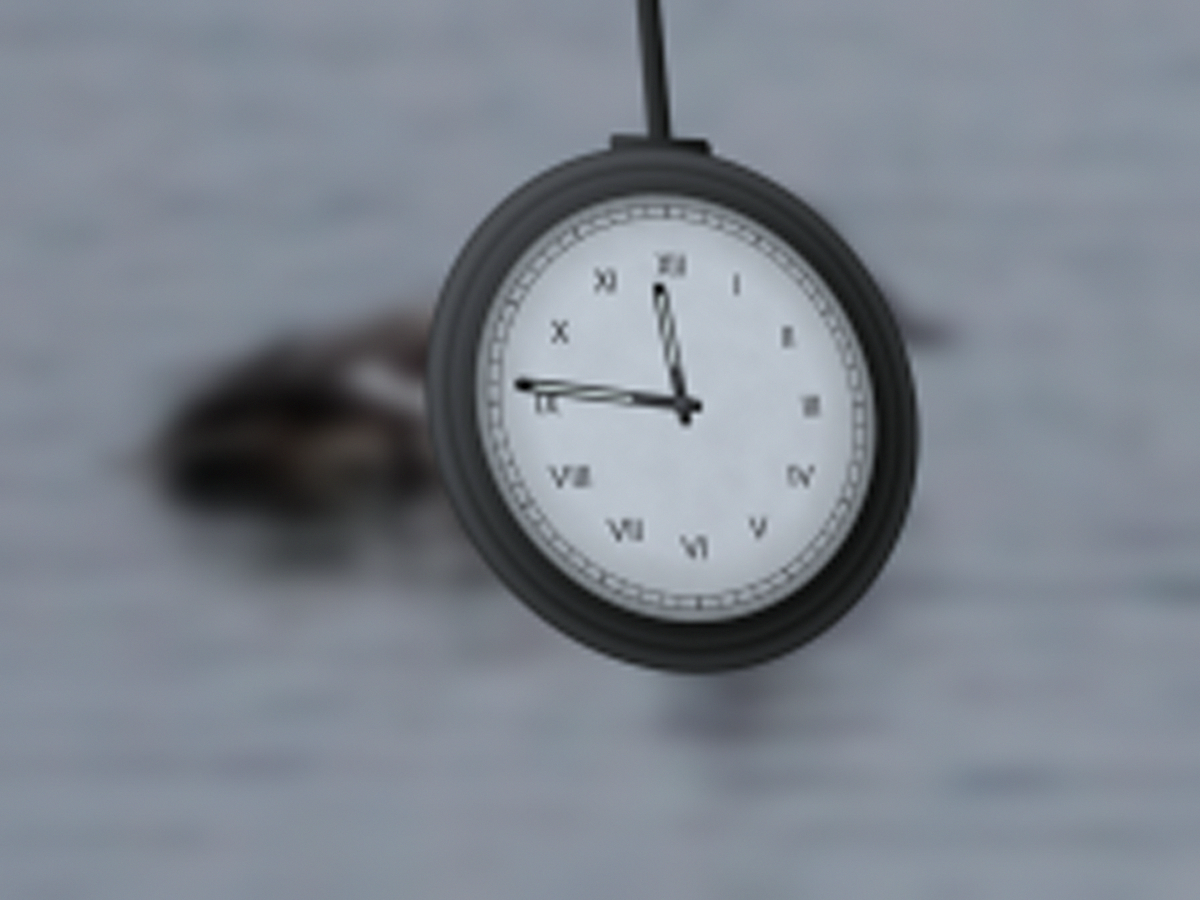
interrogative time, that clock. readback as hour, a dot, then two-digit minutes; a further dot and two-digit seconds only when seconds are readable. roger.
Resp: 11.46
